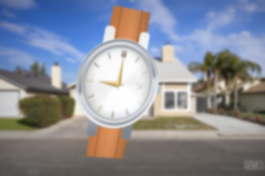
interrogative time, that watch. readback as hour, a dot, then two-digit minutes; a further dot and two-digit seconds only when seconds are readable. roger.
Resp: 9.00
